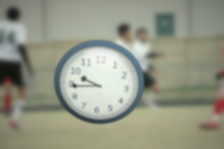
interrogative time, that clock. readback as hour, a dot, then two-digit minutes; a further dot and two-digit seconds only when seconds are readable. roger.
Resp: 9.44
